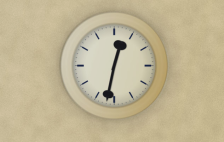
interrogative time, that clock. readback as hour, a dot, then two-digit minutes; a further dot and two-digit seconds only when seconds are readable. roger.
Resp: 12.32
